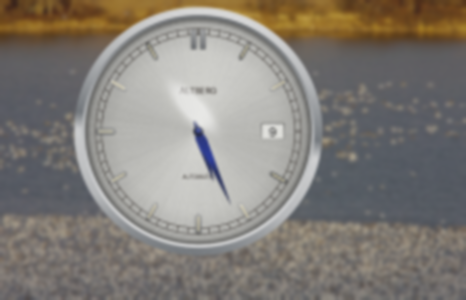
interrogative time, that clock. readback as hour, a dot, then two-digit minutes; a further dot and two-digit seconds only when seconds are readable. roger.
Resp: 5.26
